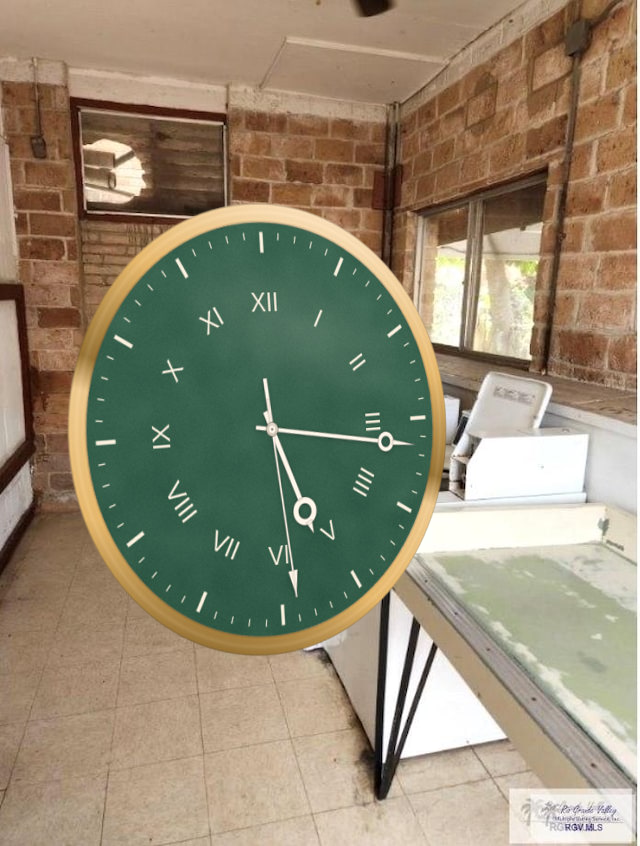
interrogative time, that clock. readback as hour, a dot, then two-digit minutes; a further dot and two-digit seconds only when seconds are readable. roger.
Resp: 5.16.29
